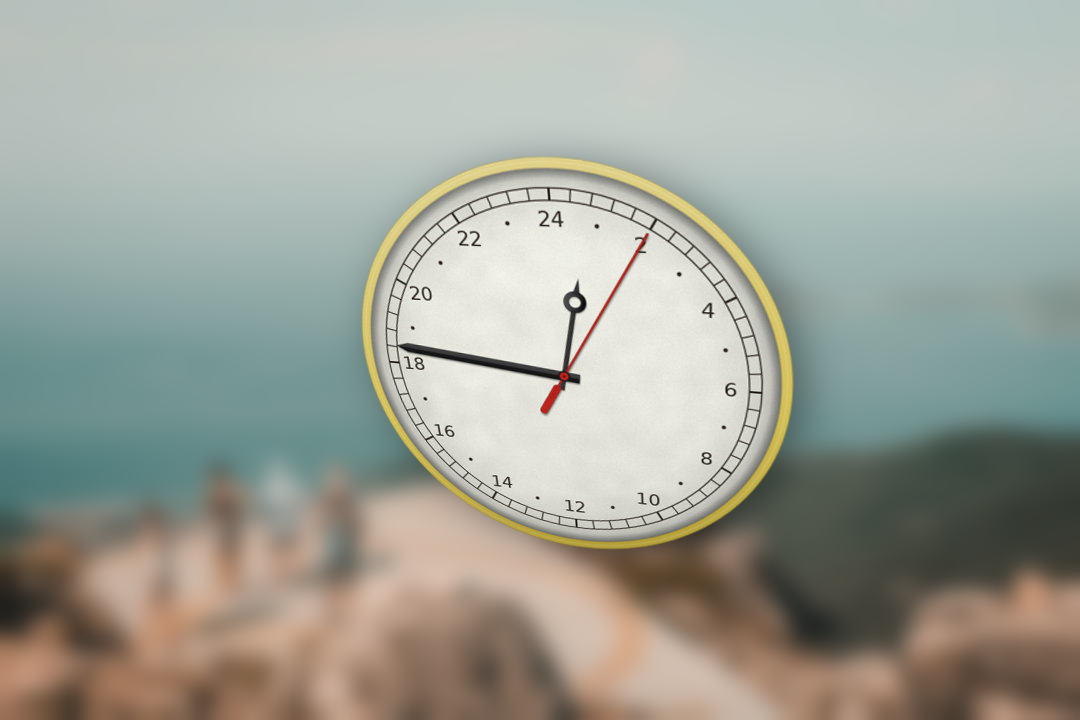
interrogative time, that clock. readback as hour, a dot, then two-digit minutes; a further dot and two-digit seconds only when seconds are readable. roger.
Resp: 0.46.05
